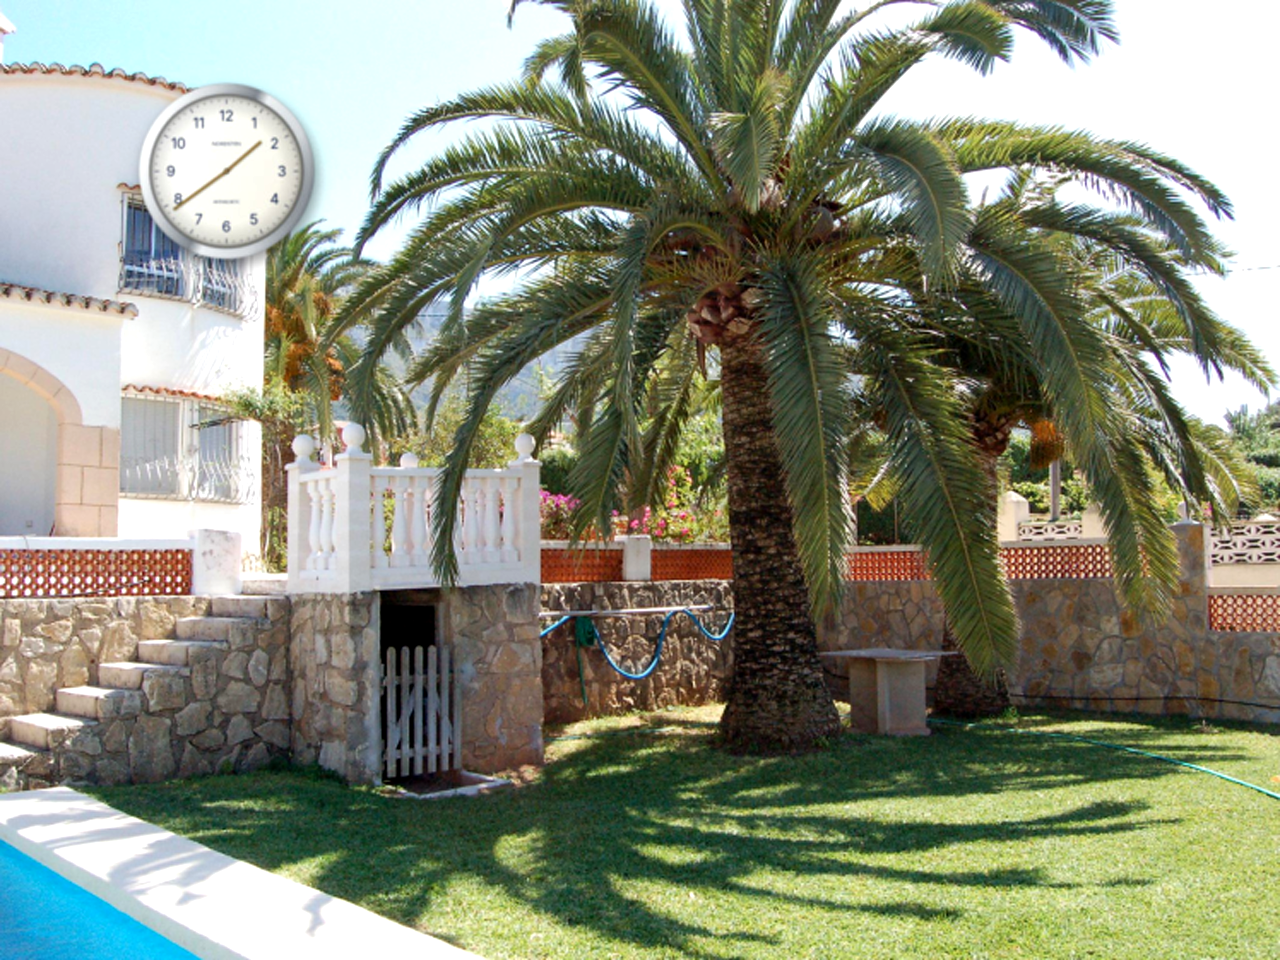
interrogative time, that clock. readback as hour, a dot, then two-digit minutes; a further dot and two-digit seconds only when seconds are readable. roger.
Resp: 1.39
